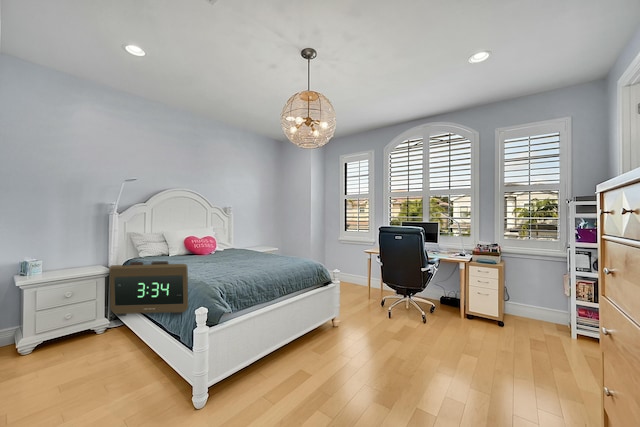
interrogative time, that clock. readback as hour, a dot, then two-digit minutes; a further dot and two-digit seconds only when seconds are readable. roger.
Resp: 3.34
